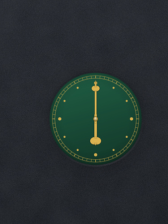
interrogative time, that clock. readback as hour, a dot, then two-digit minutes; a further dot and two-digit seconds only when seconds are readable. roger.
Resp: 6.00
